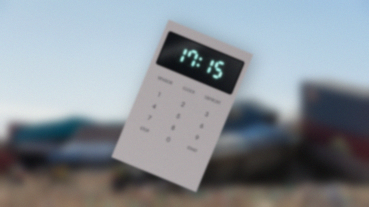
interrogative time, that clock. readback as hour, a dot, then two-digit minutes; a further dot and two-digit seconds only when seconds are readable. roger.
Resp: 17.15
